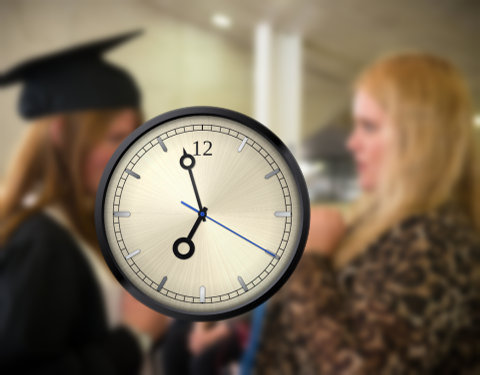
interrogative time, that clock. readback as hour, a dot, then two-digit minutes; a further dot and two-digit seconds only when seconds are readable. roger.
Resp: 6.57.20
